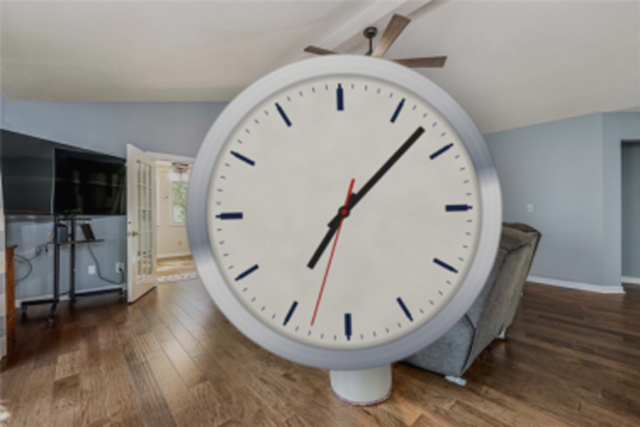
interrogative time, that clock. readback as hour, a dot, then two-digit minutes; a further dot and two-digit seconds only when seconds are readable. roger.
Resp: 7.07.33
